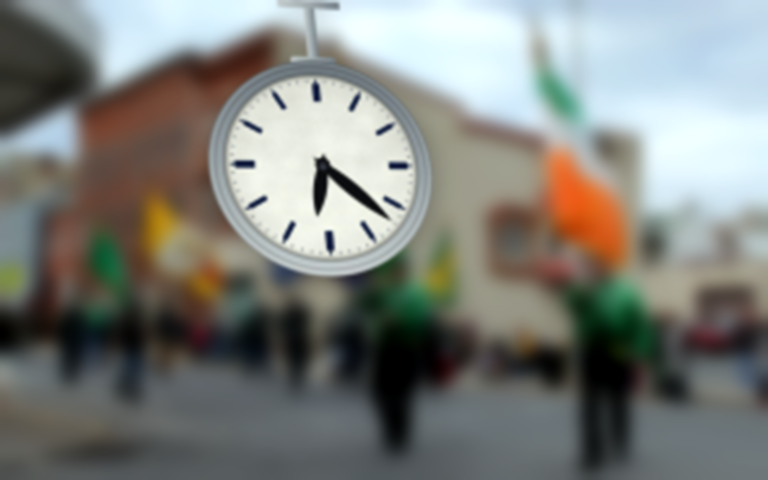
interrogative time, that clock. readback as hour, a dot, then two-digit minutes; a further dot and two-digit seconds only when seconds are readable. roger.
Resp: 6.22
